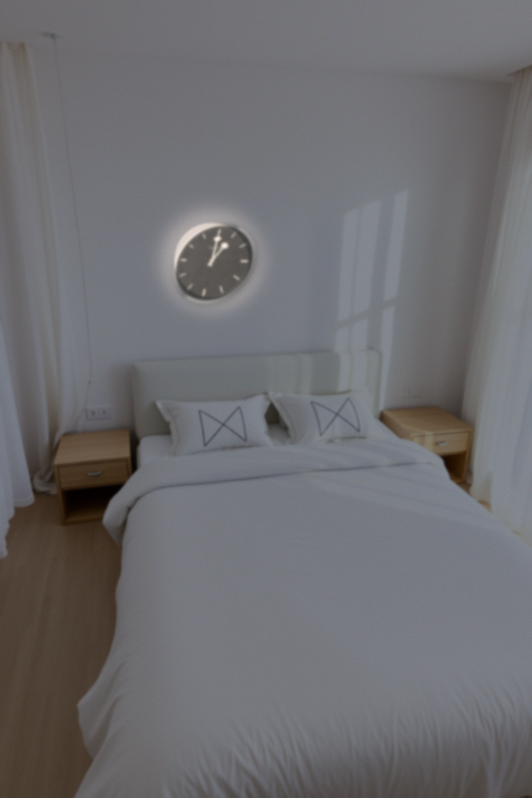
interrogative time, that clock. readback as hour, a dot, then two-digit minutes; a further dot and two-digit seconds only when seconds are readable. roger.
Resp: 1.00
